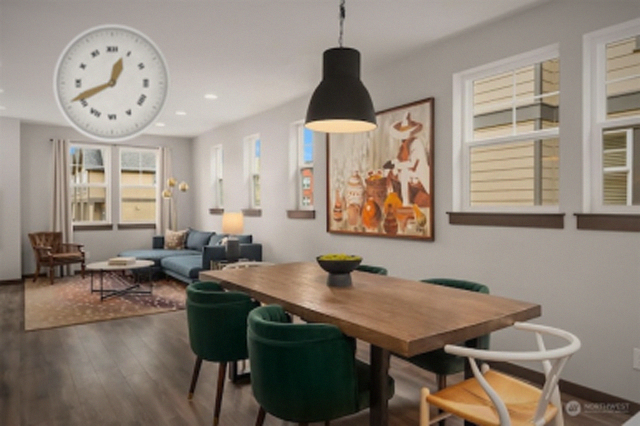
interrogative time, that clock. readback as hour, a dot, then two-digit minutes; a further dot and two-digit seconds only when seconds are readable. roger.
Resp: 12.41
